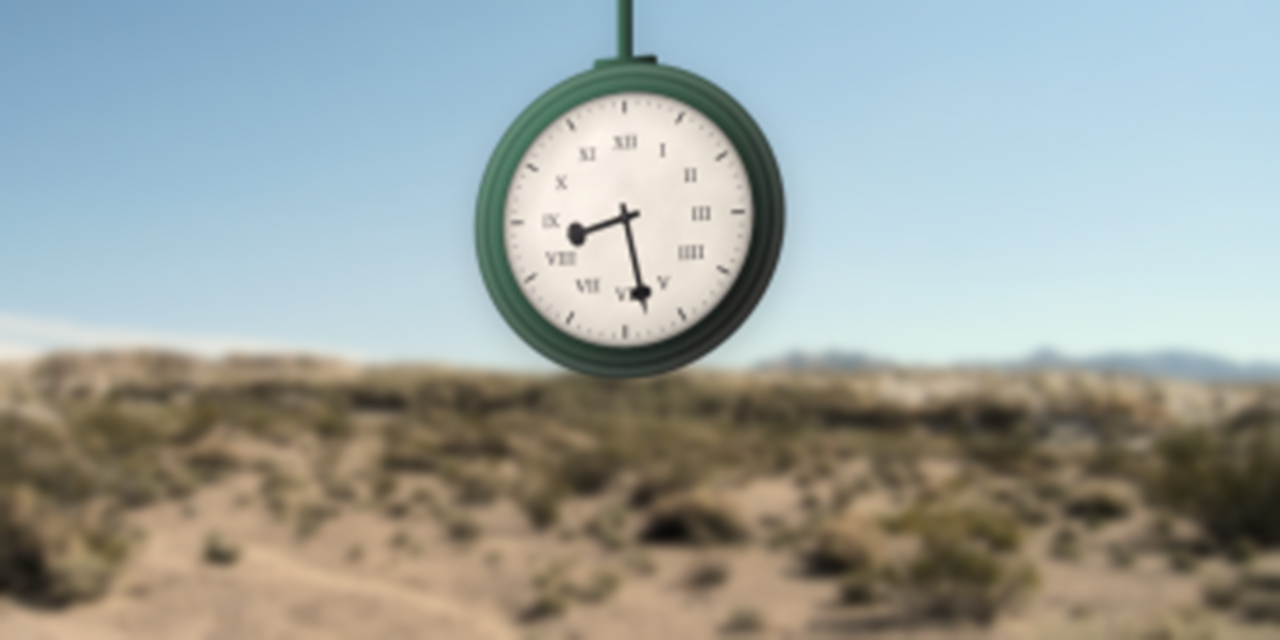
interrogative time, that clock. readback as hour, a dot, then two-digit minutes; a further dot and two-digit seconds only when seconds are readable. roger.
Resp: 8.28
